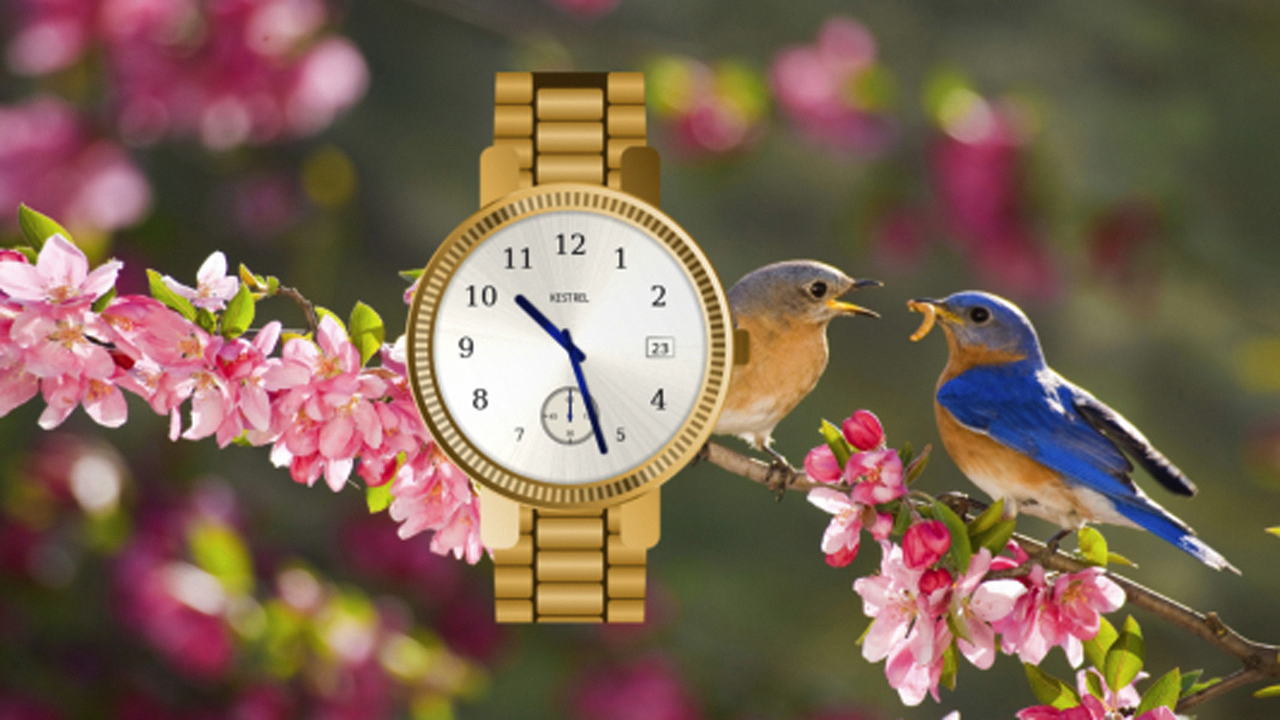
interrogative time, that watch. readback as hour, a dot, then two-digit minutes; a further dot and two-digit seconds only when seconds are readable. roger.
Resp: 10.27
